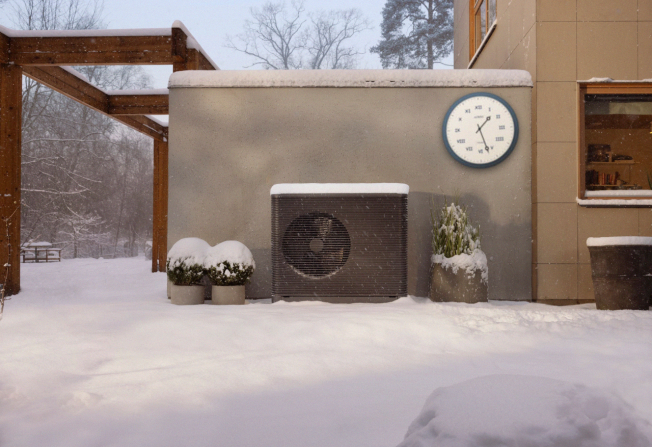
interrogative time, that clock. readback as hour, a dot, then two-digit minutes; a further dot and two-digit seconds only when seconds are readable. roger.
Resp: 1.27
